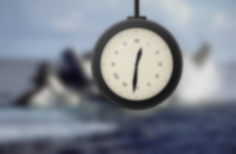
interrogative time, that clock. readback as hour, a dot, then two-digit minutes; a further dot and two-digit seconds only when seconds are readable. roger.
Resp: 12.31
